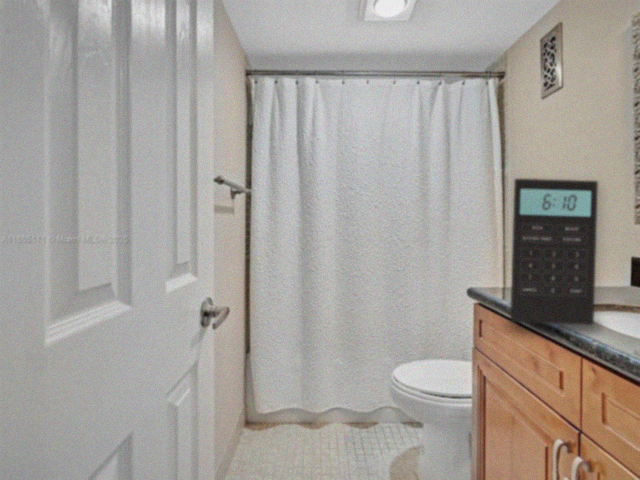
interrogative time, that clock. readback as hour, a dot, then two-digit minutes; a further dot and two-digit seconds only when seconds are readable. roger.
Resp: 6.10
